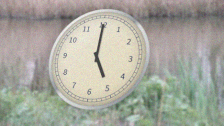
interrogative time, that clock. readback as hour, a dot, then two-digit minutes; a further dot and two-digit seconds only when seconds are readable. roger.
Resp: 5.00
